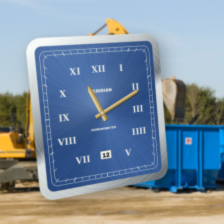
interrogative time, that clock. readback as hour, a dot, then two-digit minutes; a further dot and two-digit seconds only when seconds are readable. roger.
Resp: 11.11
